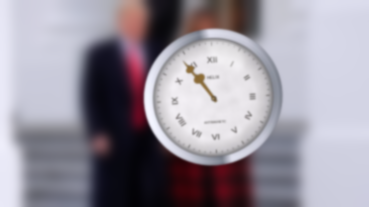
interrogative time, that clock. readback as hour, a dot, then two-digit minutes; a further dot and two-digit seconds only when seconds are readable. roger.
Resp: 10.54
